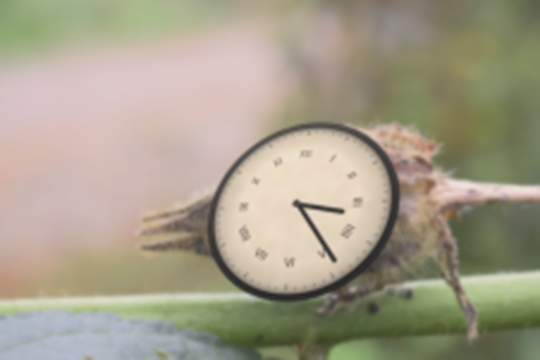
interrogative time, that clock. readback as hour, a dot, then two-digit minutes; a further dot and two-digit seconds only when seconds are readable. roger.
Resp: 3.24
